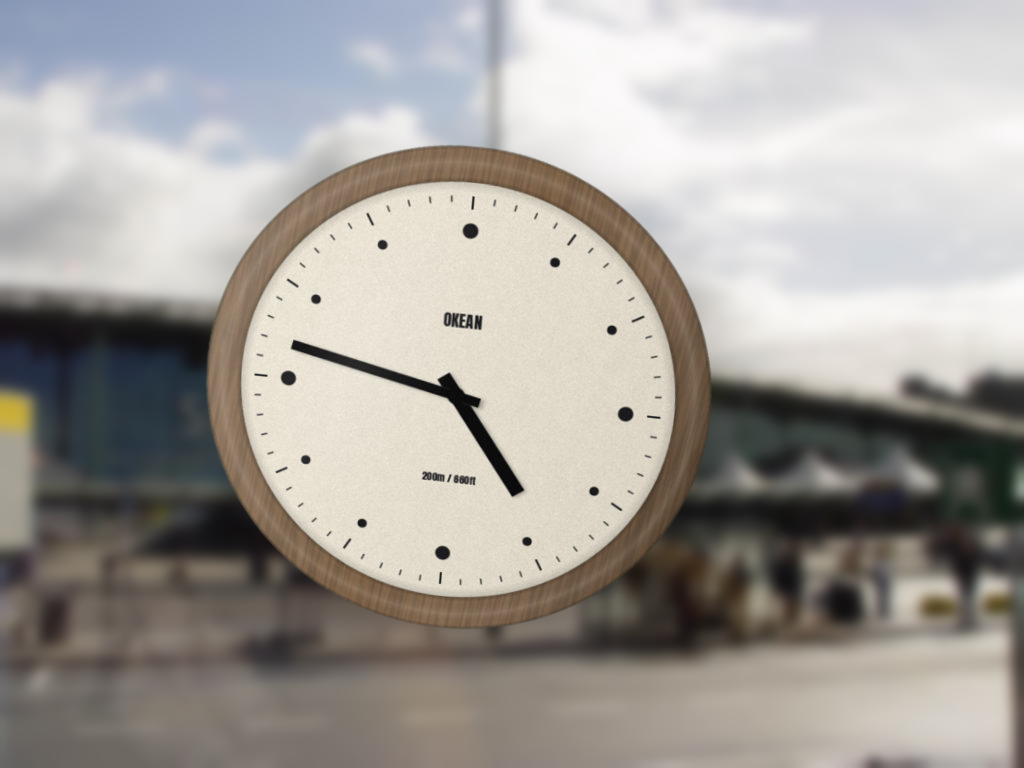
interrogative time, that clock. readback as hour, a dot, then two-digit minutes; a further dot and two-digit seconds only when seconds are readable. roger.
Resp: 4.47
